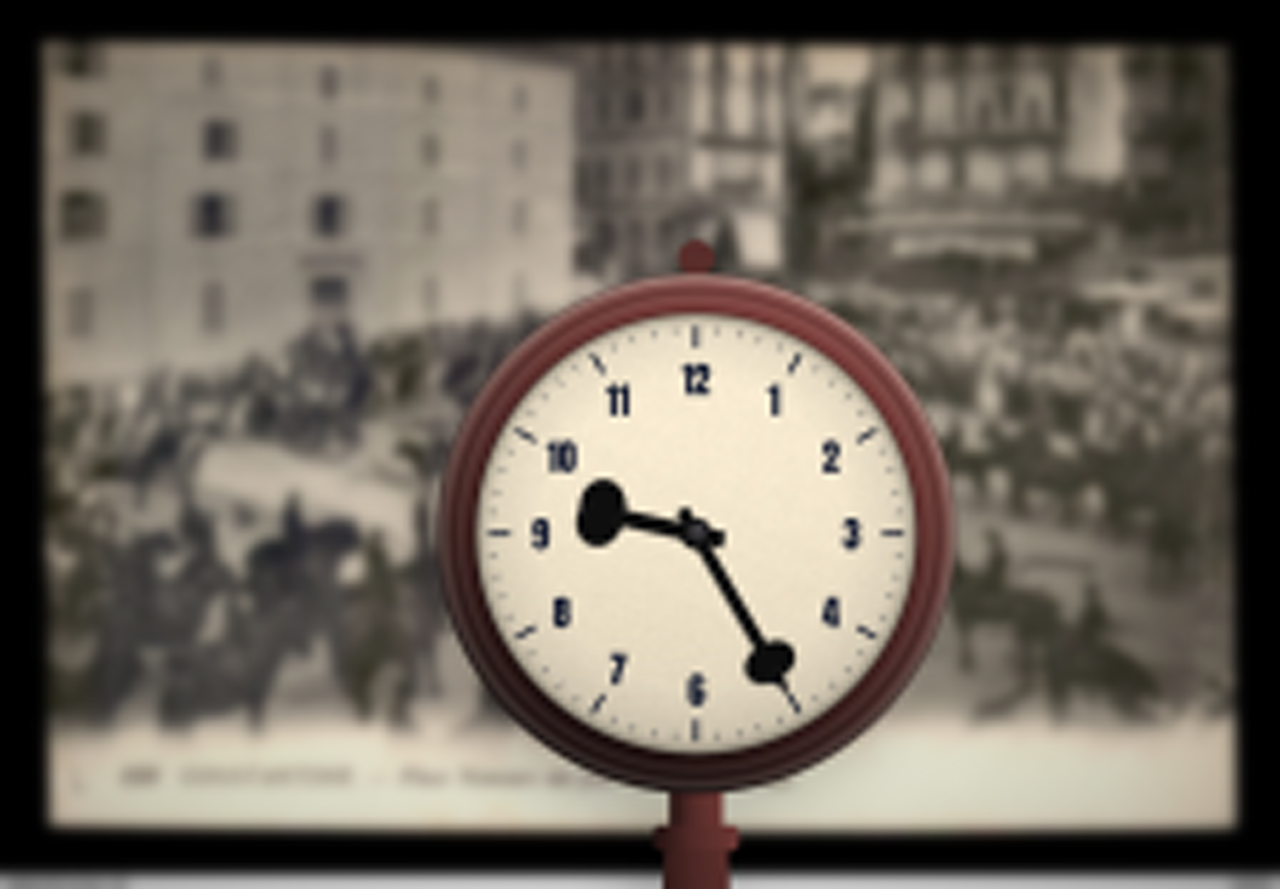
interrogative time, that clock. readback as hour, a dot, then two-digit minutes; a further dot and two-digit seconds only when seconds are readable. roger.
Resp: 9.25
